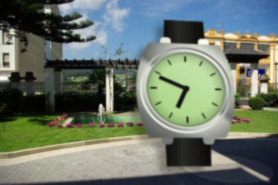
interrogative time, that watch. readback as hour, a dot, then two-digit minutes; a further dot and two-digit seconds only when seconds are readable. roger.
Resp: 6.49
